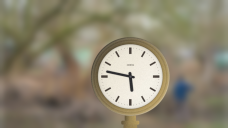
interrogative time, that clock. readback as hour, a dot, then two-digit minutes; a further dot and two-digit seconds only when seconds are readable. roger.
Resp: 5.47
